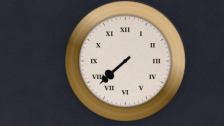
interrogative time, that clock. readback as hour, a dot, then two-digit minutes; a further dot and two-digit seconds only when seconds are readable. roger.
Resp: 7.38
